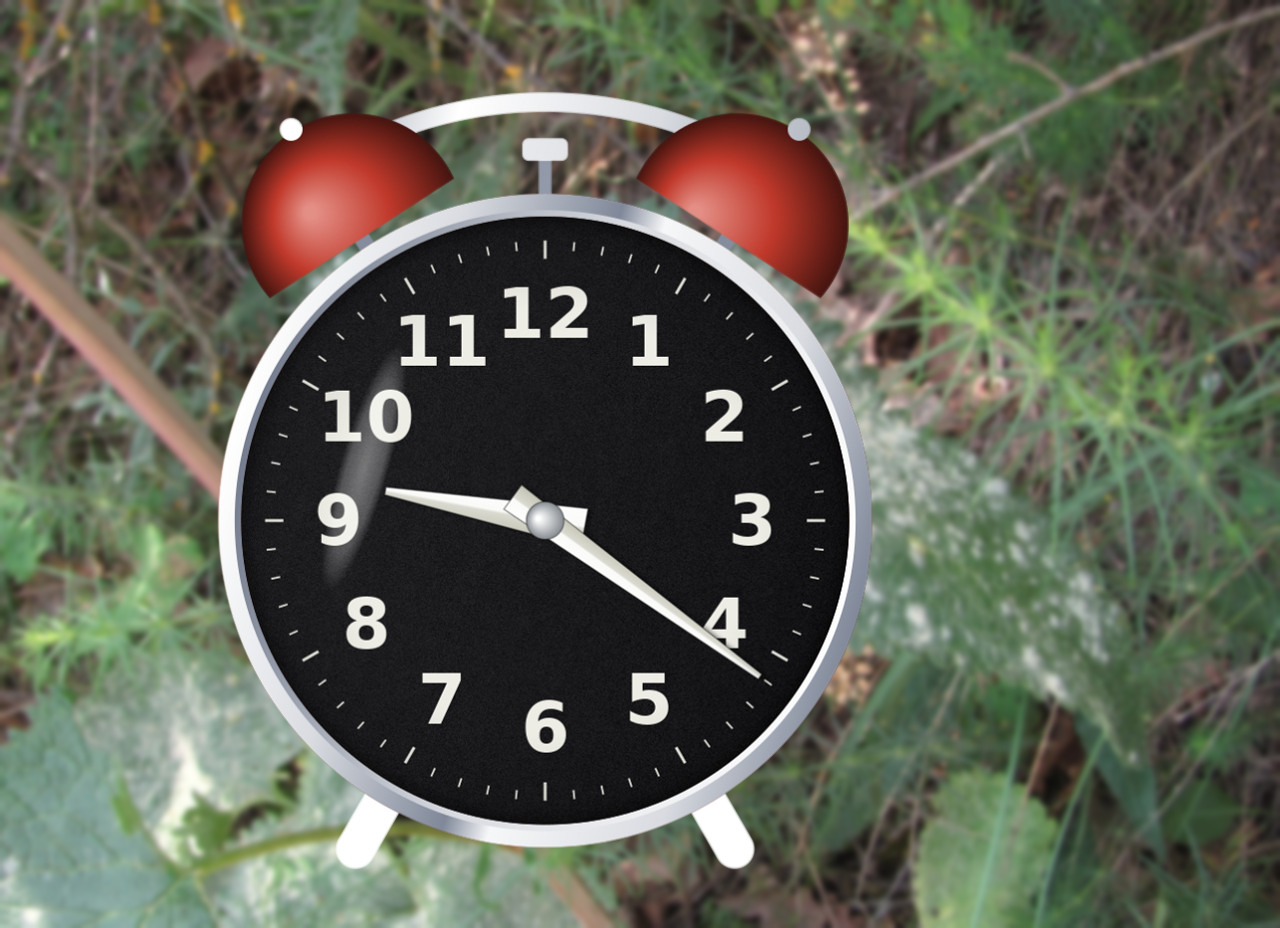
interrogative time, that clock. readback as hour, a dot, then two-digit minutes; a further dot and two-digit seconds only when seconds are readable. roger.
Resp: 9.21
